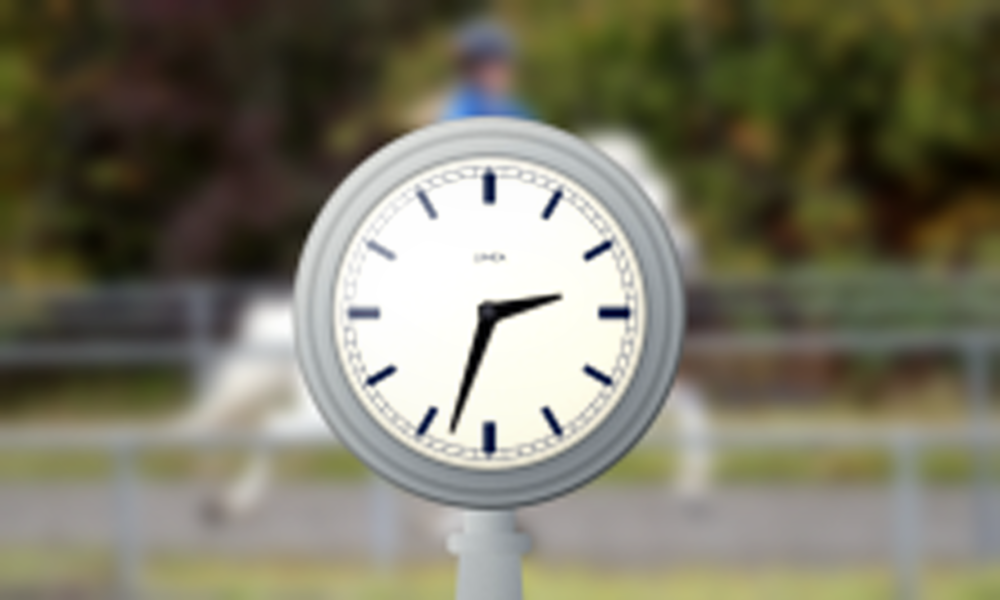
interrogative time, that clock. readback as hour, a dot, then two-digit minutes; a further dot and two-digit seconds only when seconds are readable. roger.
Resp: 2.33
